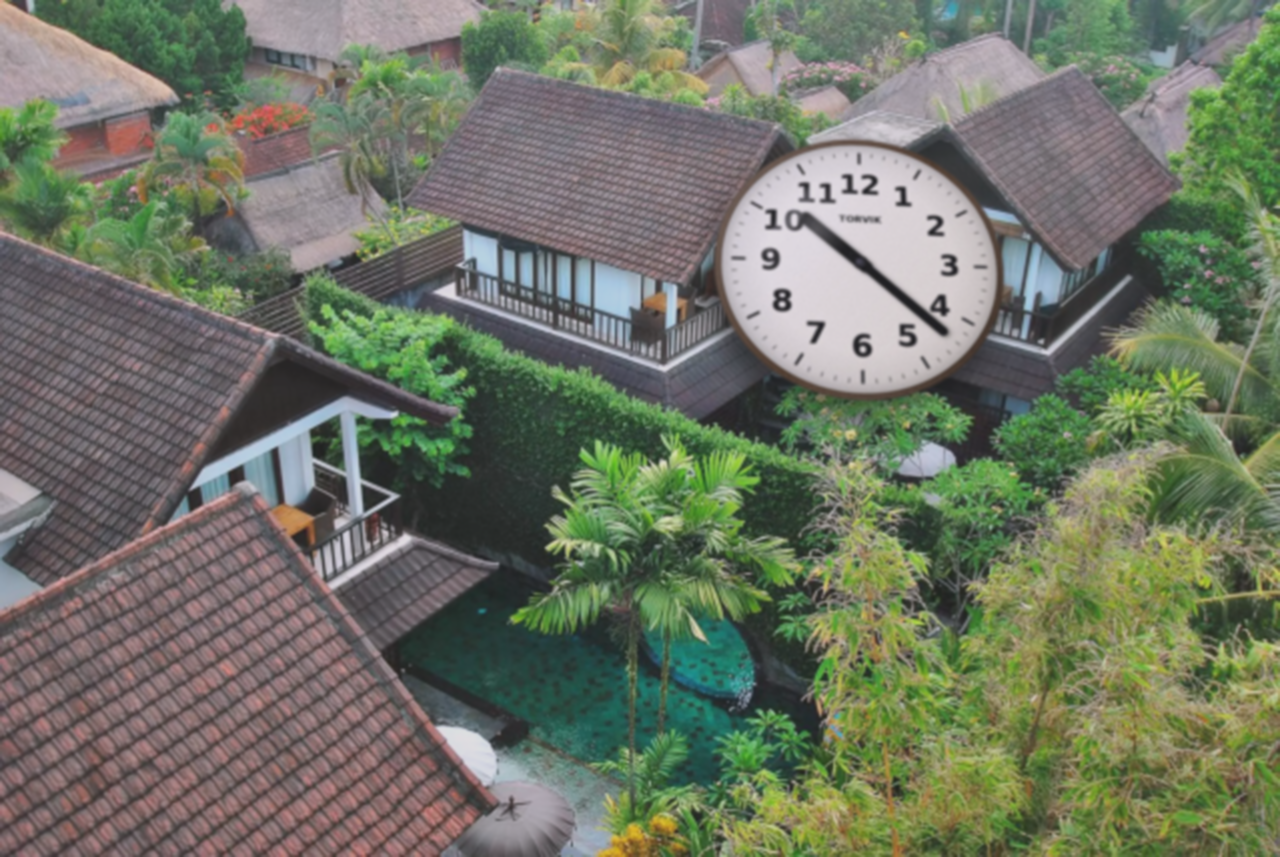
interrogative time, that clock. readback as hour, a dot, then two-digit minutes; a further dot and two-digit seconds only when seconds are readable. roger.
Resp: 10.22
